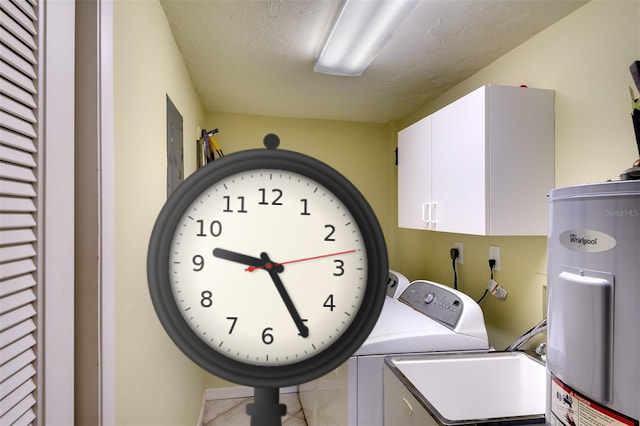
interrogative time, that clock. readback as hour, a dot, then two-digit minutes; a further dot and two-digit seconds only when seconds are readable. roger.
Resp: 9.25.13
